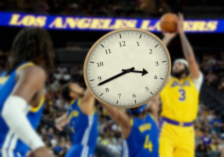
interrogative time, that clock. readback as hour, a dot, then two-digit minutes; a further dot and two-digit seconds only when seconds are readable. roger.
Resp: 3.43
